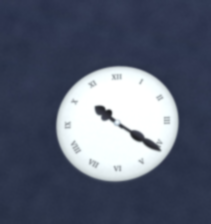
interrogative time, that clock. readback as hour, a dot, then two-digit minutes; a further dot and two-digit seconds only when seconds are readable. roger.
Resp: 10.21
